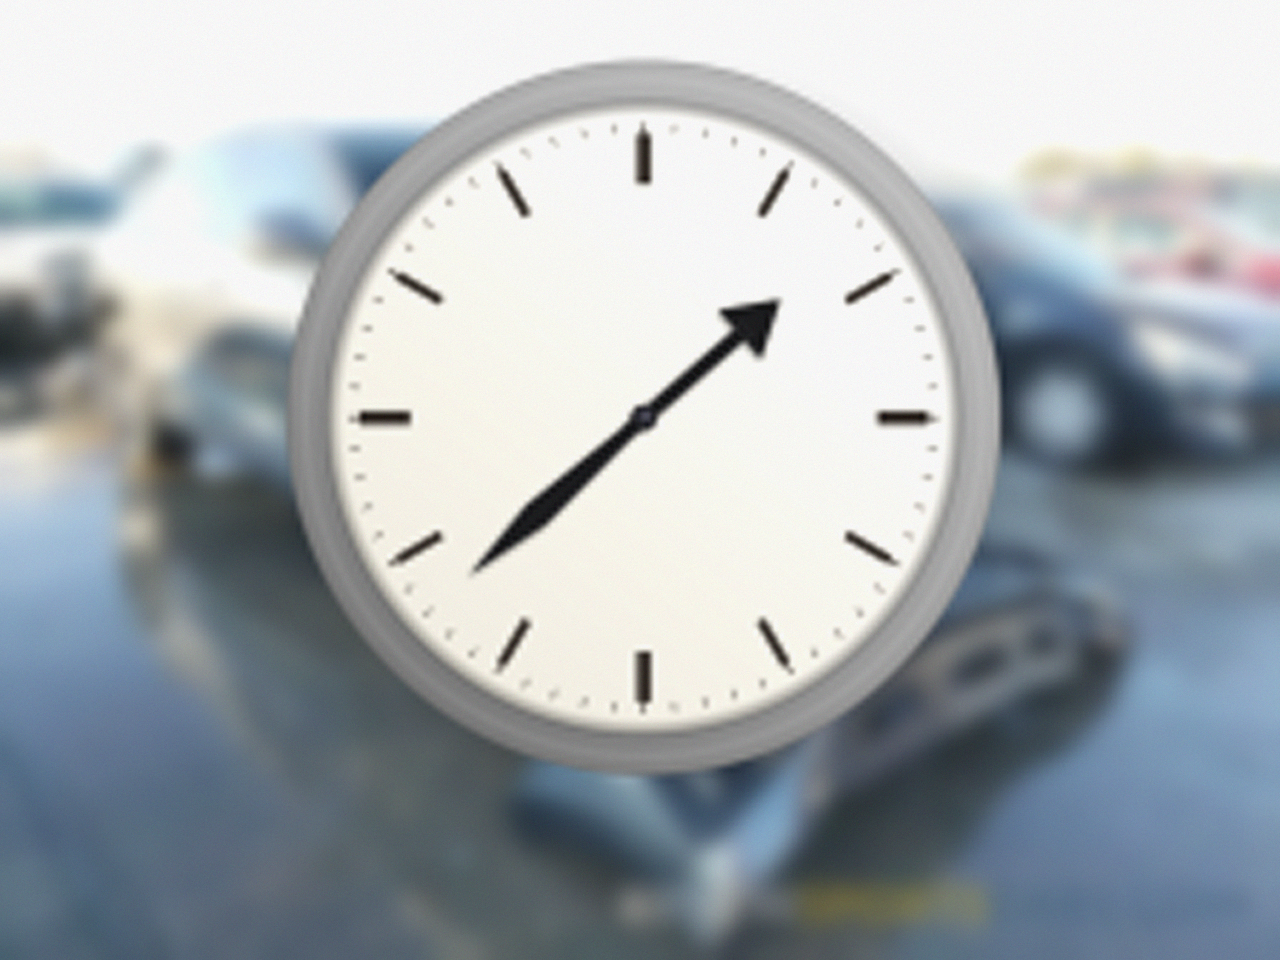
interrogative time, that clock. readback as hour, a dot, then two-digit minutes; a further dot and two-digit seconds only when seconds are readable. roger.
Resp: 1.38
